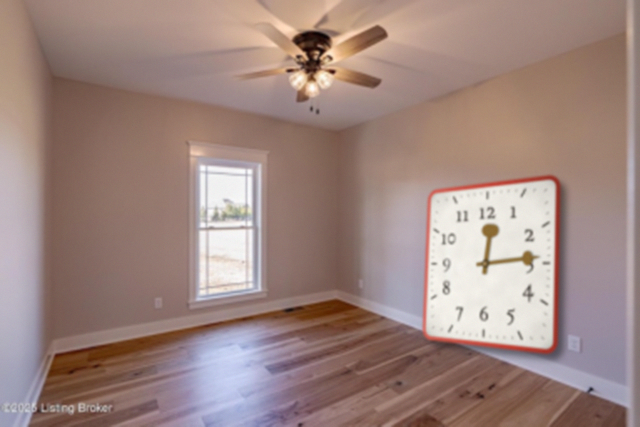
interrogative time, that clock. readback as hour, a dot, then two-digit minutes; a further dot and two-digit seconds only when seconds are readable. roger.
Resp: 12.14
